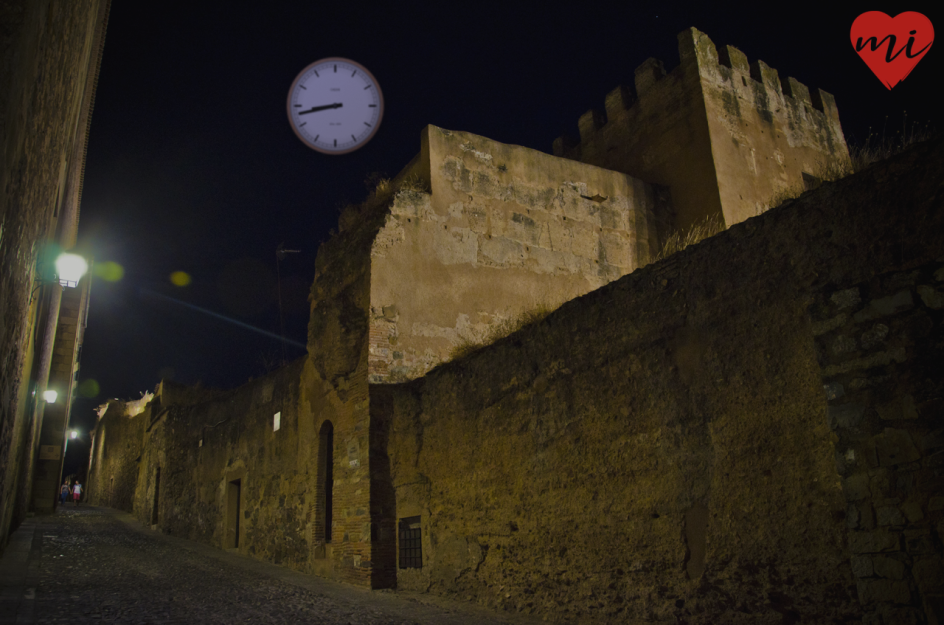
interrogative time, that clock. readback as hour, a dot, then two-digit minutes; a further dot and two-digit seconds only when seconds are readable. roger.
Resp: 8.43
